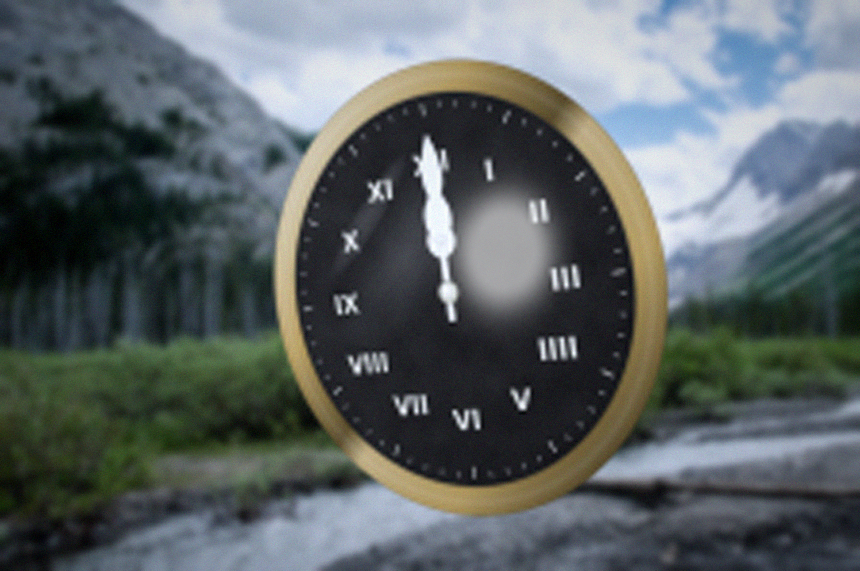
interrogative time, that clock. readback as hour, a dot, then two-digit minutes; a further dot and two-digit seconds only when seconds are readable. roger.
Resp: 12.00
